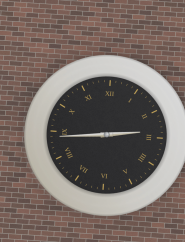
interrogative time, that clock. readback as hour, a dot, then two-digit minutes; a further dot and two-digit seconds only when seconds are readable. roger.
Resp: 2.44
